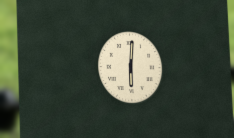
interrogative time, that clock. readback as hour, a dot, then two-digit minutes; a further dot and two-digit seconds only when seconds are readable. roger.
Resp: 6.01
